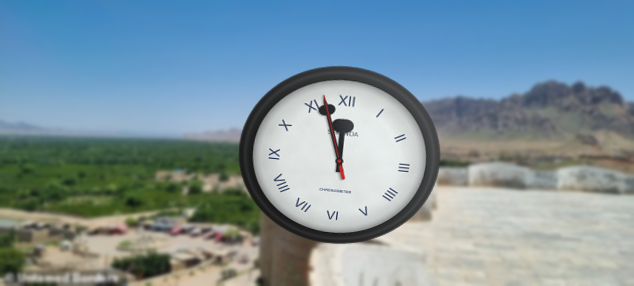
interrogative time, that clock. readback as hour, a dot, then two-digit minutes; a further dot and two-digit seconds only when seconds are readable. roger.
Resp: 11.56.57
